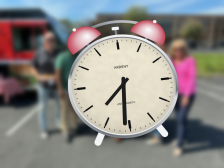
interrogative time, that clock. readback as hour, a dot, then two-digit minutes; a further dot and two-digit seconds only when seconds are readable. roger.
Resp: 7.31
